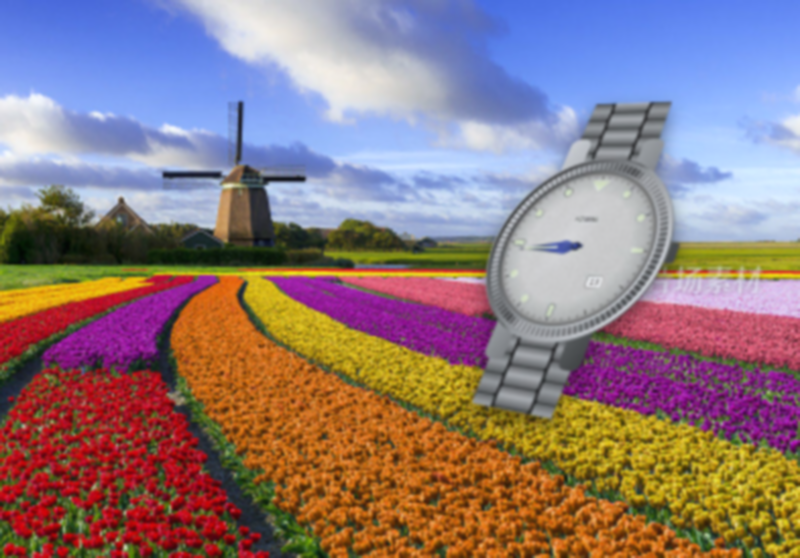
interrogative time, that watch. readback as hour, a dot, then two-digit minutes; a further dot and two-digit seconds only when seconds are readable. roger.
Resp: 8.44
